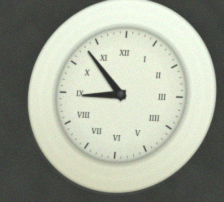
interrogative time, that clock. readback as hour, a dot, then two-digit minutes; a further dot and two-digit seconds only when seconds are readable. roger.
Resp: 8.53
